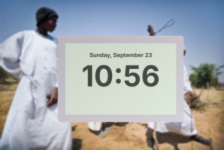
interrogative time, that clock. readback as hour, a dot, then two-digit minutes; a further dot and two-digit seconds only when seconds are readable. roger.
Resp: 10.56
